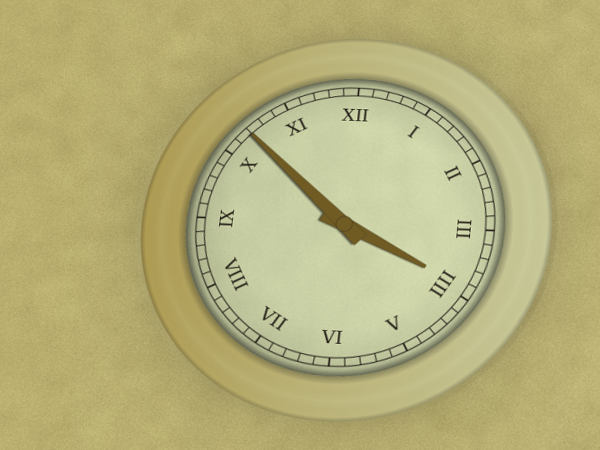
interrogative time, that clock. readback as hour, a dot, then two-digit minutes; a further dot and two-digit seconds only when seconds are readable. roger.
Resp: 3.52
